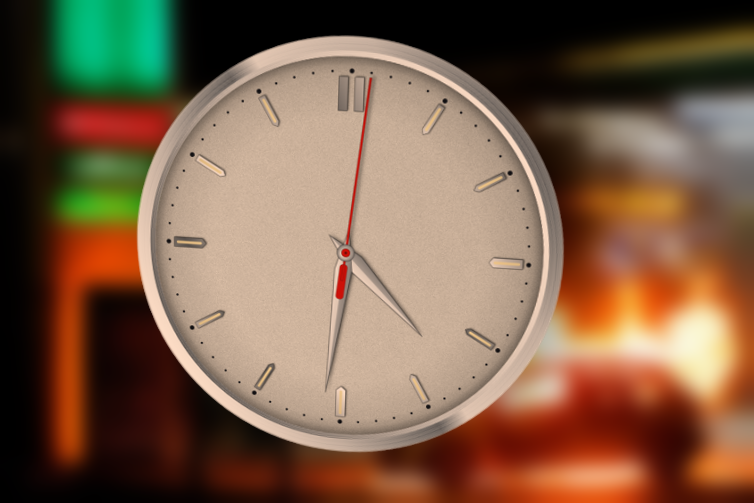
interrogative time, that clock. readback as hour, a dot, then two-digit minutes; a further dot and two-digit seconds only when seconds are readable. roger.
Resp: 4.31.01
